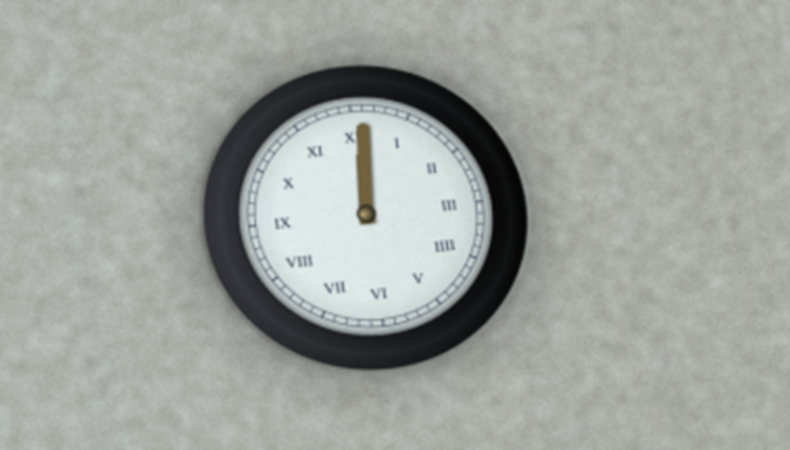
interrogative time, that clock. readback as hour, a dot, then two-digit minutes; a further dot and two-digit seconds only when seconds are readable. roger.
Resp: 12.01
